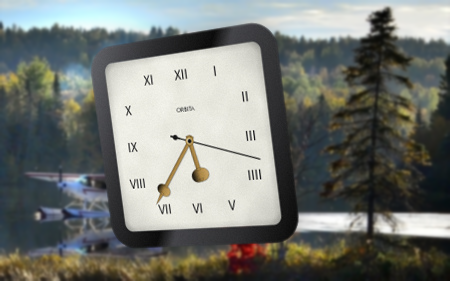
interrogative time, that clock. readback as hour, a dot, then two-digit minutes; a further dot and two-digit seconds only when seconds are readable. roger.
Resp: 5.36.18
